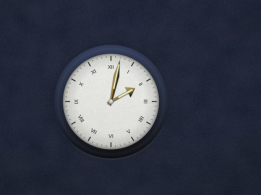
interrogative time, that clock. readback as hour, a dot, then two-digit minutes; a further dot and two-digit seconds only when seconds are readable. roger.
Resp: 2.02
